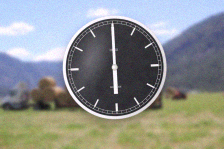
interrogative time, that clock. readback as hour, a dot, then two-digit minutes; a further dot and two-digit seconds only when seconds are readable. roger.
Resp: 6.00
